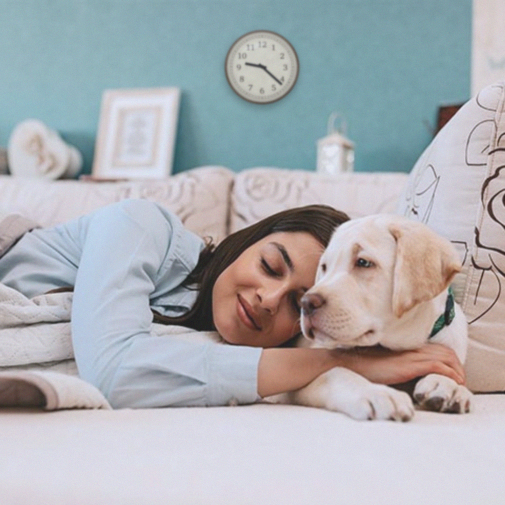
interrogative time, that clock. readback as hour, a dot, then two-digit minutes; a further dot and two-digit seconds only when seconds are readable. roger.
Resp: 9.22
